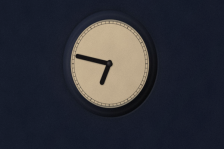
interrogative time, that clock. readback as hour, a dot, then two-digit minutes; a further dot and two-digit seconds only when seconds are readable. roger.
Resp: 6.47
